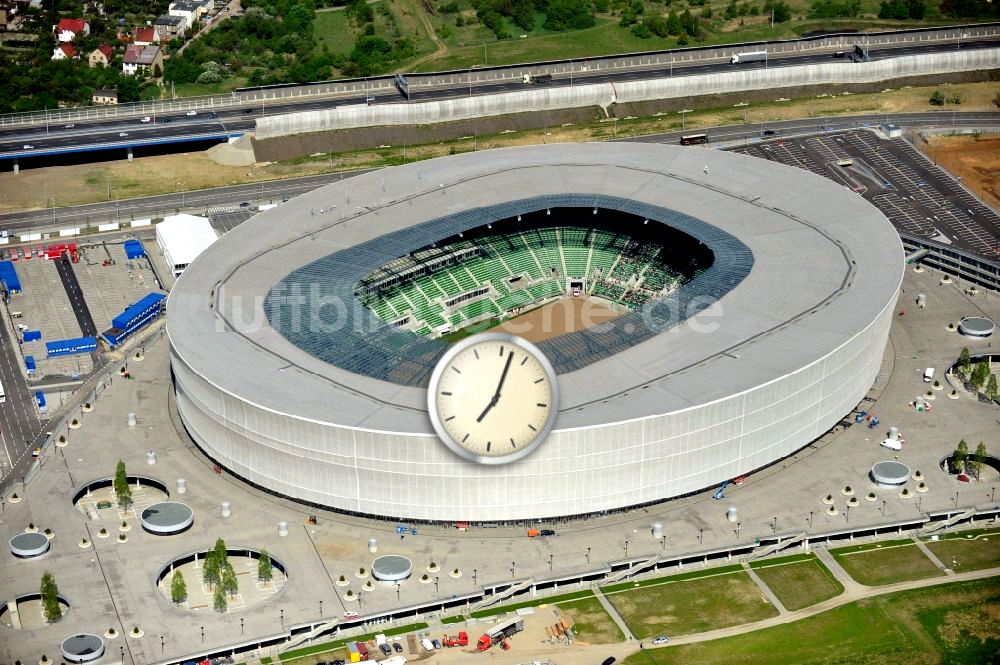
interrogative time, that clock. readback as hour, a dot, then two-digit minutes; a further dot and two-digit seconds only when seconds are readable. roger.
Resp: 7.02
